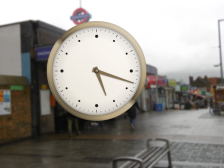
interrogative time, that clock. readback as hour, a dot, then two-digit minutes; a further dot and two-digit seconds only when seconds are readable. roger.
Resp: 5.18
